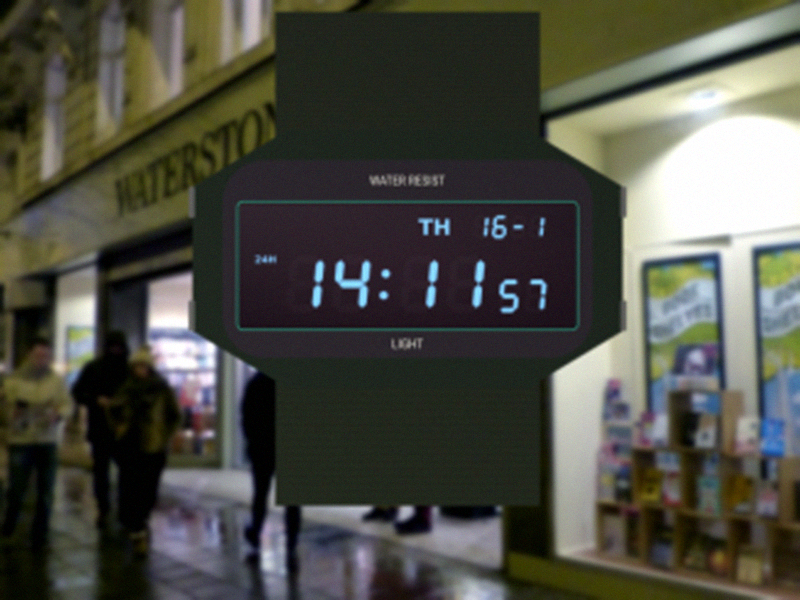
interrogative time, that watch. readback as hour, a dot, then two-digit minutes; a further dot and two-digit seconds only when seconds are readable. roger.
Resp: 14.11.57
